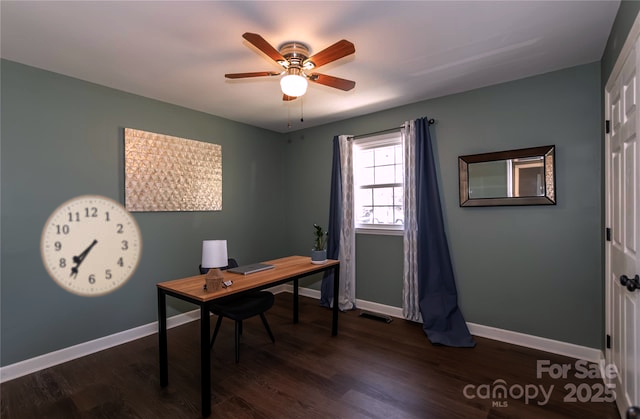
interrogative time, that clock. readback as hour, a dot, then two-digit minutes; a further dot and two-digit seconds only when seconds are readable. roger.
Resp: 7.36
